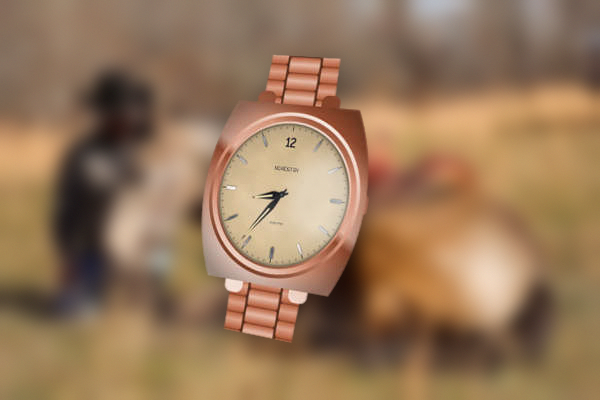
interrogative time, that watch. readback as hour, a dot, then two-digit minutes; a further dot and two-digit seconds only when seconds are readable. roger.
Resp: 8.36
